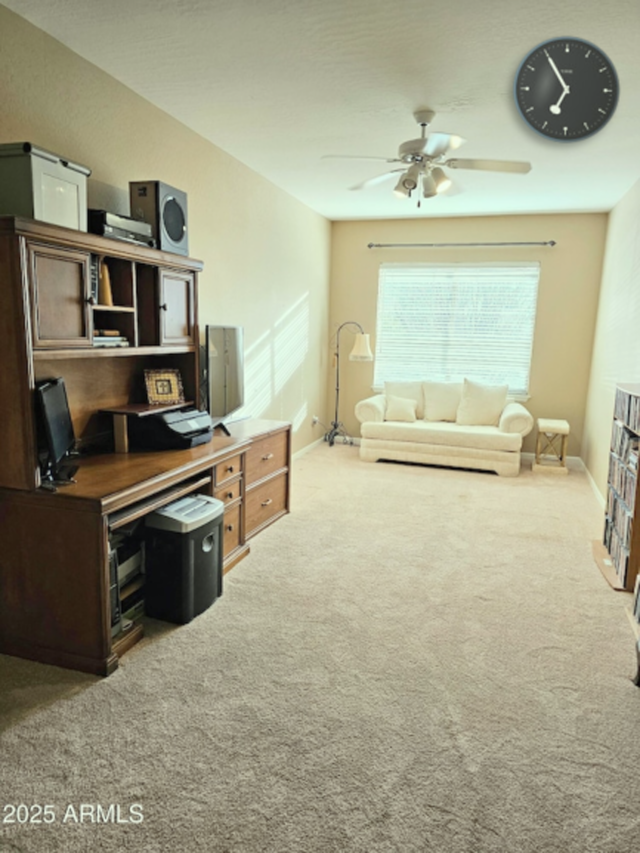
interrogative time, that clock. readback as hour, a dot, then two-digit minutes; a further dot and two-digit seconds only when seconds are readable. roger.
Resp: 6.55
